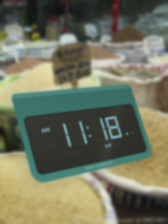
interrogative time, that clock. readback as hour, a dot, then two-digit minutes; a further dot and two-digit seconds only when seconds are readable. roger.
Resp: 11.18
